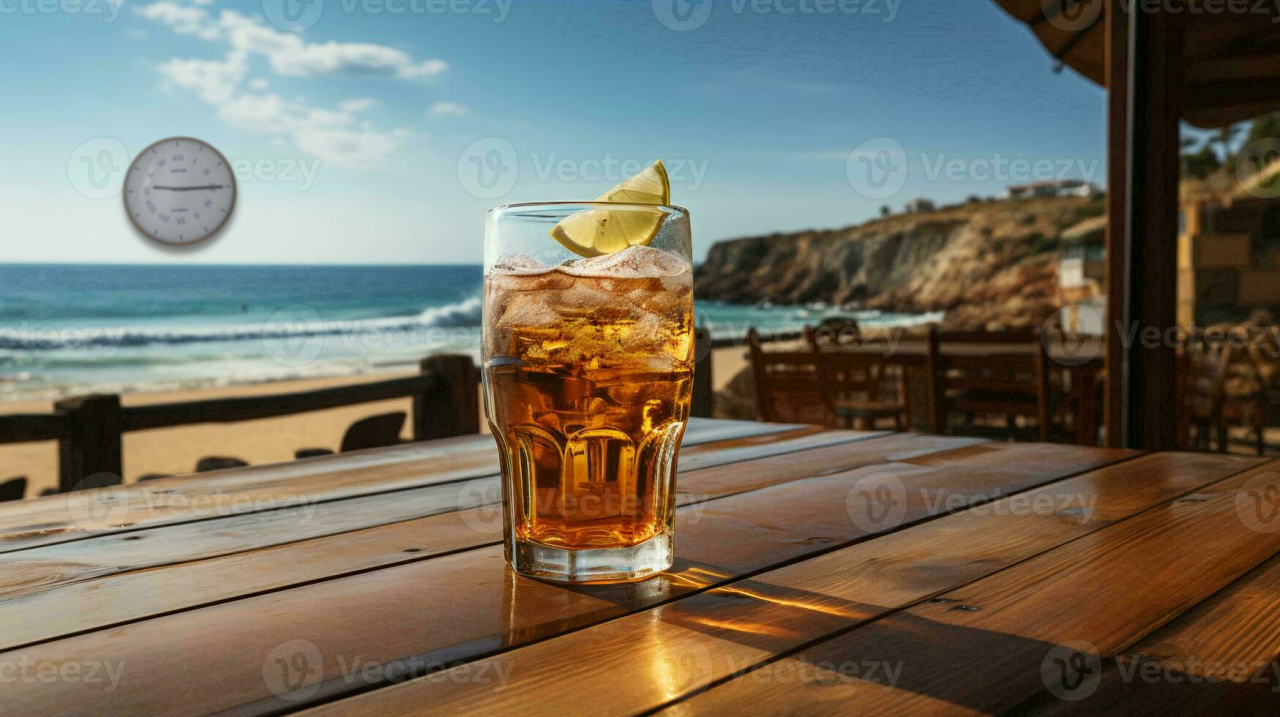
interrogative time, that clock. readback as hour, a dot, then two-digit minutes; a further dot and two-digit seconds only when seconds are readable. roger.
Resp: 9.15
